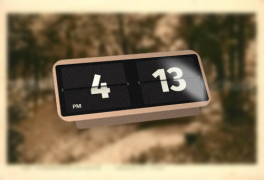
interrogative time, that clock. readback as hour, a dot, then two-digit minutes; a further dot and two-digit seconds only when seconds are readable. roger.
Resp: 4.13
